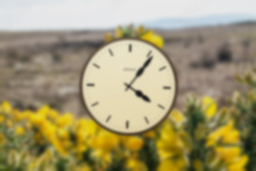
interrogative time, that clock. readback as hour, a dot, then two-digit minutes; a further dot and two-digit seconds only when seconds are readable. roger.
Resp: 4.06
